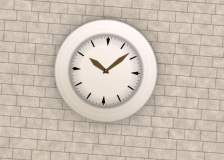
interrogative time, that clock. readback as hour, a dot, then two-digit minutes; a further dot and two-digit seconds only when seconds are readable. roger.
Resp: 10.08
